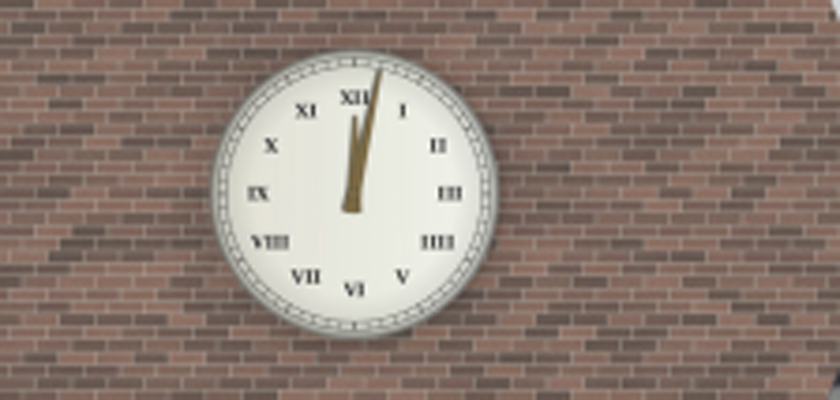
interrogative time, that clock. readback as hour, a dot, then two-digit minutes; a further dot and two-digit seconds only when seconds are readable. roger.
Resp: 12.02
